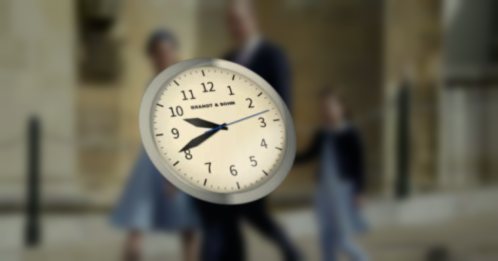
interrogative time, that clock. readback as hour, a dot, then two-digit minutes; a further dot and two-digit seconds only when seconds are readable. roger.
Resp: 9.41.13
